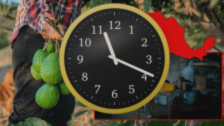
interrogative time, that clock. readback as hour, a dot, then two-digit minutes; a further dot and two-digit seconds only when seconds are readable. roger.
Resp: 11.19
